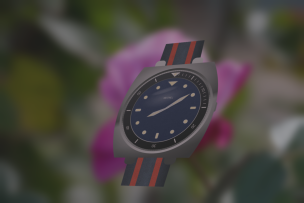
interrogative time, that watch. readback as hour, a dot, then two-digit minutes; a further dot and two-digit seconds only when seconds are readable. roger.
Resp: 8.09
